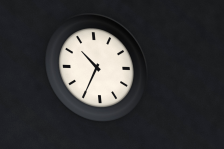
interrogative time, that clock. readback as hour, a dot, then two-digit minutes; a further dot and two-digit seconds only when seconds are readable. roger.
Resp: 10.35
